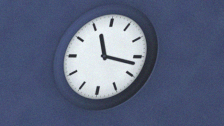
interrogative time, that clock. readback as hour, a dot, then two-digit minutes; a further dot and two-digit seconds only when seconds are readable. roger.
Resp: 11.17
